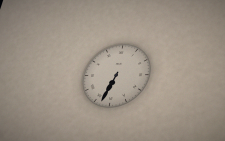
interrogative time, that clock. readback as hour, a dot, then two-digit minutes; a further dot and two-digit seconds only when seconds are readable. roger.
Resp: 6.33
